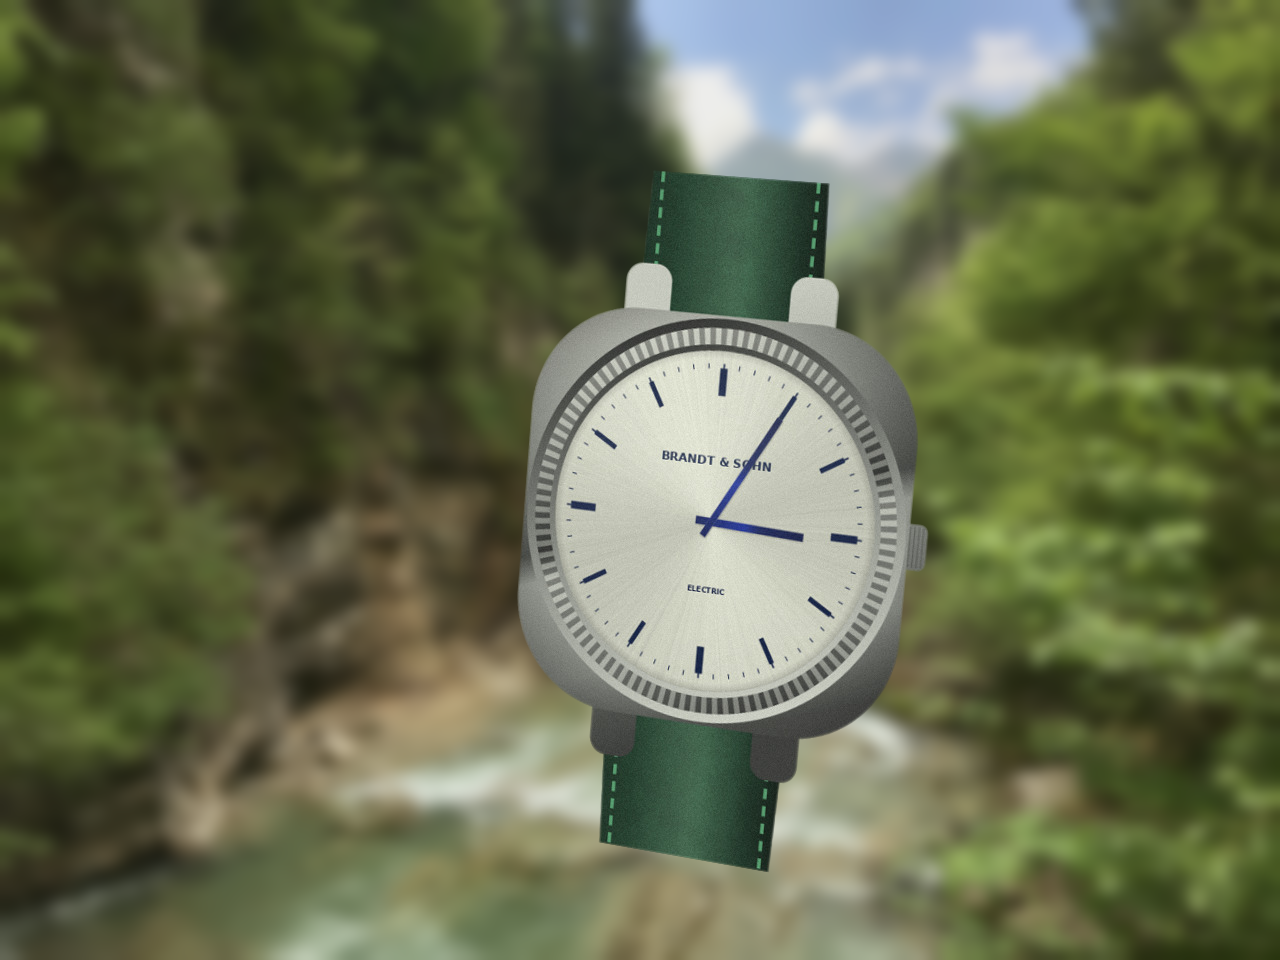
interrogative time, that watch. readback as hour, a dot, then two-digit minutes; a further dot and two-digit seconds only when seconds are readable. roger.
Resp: 3.05
